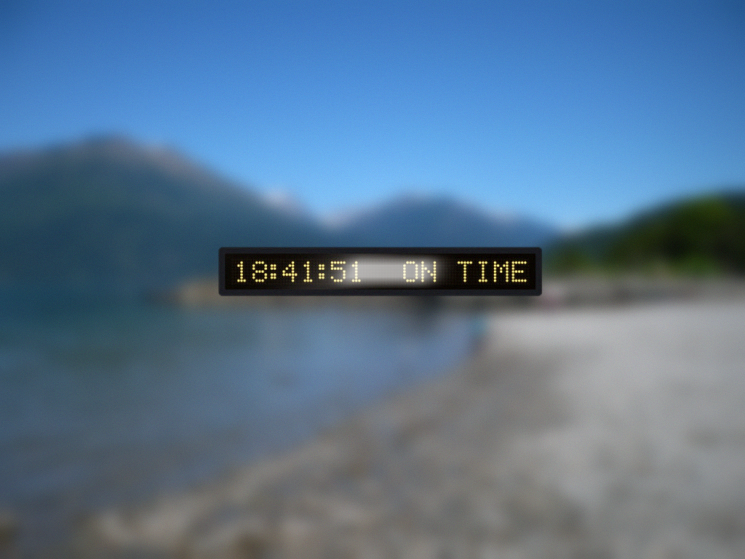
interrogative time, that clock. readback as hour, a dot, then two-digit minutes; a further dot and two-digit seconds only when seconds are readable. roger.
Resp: 18.41.51
